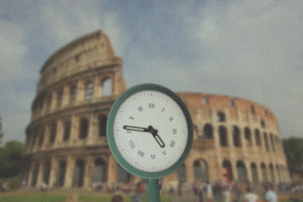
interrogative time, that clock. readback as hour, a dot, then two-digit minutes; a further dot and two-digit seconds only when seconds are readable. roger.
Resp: 4.46
